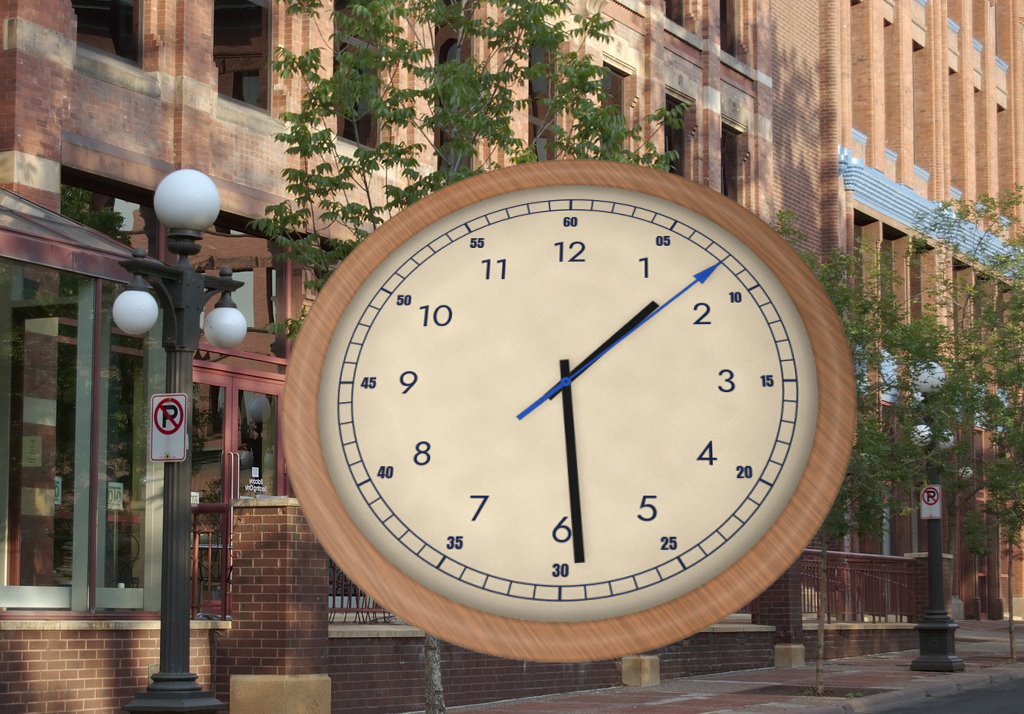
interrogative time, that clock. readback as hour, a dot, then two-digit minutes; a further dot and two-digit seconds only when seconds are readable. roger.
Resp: 1.29.08
